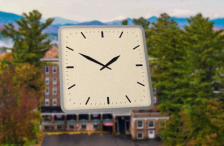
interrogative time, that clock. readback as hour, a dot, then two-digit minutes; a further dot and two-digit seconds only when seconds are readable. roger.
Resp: 1.50
